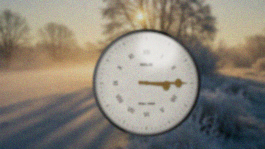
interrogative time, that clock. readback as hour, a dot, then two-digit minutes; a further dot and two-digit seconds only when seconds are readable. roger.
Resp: 3.15
